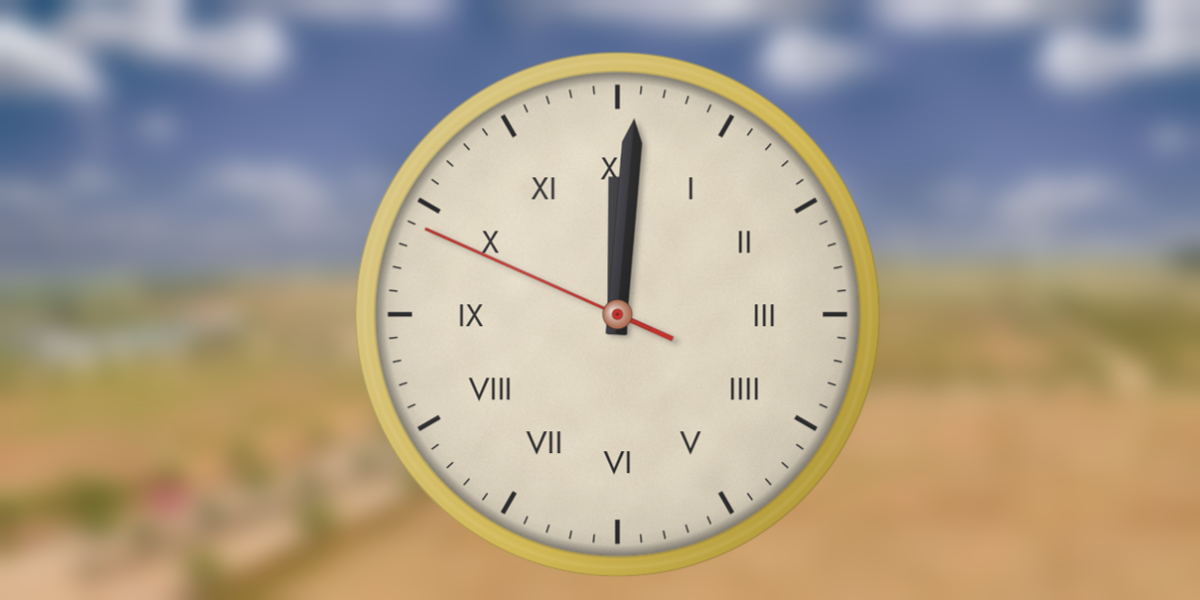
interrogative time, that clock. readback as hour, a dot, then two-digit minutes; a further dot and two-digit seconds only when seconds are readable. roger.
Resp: 12.00.49
